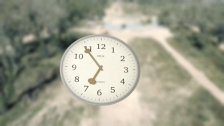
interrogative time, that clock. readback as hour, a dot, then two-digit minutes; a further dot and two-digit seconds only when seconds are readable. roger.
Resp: 6.54
